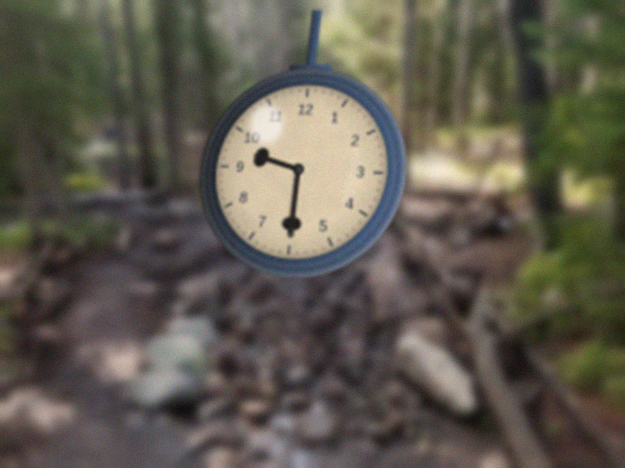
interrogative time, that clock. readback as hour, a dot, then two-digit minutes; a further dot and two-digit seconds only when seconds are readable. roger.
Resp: 9.30
